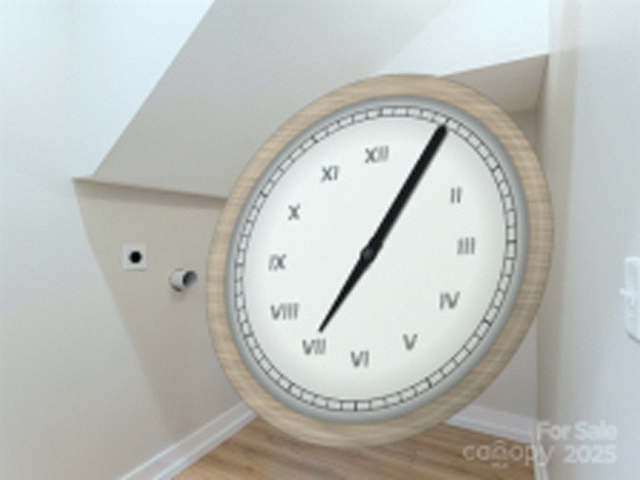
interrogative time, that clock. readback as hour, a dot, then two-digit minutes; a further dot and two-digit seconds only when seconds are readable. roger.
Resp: 7.05
